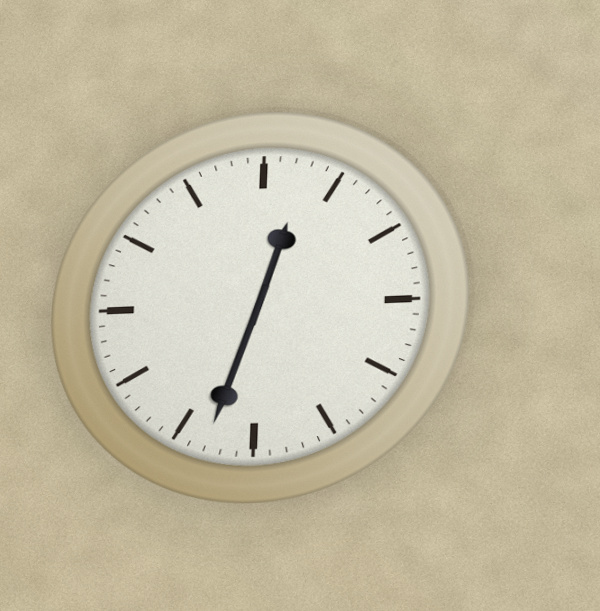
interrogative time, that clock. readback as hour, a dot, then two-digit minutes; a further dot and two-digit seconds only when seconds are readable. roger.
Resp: 12.33
